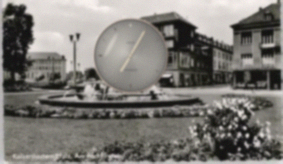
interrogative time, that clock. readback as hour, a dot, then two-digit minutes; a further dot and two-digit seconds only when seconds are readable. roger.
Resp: 7.05
